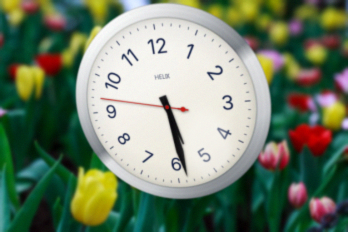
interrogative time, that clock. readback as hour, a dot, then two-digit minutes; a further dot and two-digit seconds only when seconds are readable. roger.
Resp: 5.28.47
